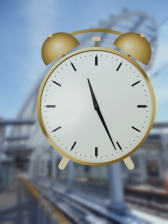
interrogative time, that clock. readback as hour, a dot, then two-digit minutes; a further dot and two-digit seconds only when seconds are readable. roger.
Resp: 11.26
